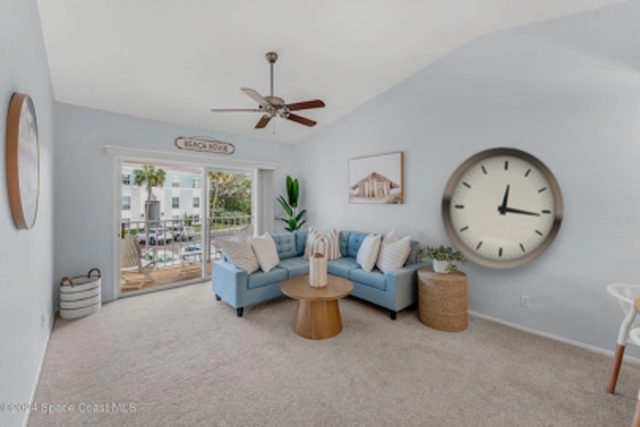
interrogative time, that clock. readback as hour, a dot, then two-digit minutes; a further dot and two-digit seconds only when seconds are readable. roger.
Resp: 12.16
